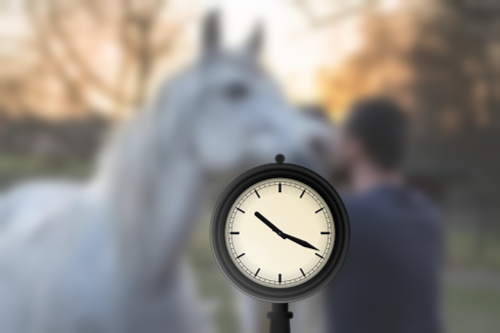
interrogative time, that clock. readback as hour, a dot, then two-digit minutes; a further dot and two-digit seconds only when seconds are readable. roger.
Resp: 10.19
